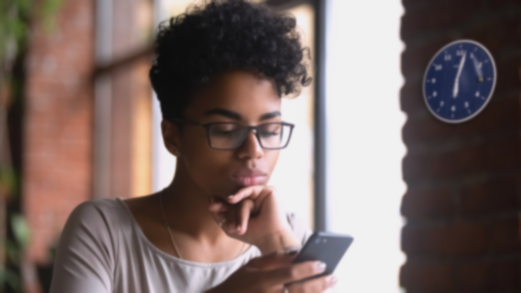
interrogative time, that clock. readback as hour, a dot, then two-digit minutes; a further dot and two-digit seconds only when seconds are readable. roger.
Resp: 6.02
